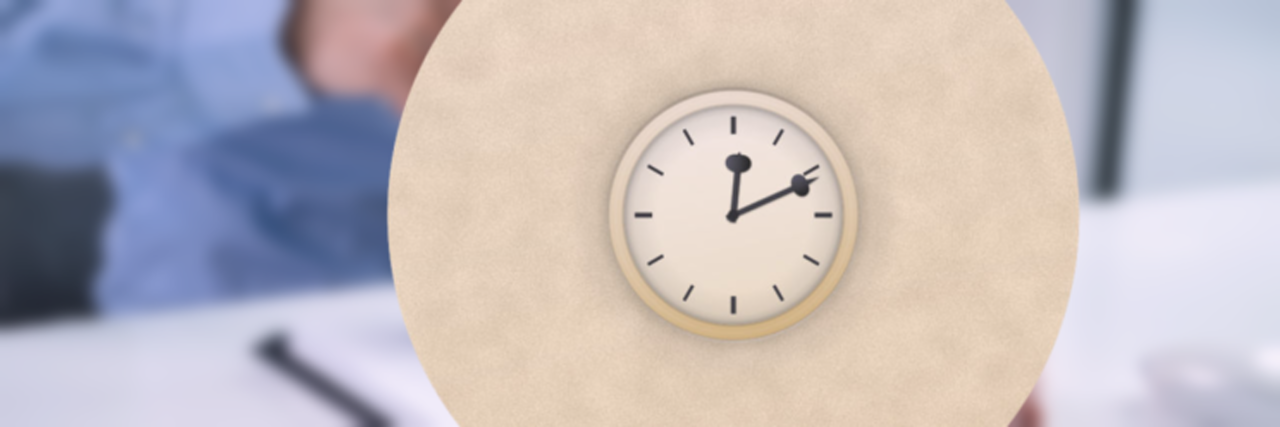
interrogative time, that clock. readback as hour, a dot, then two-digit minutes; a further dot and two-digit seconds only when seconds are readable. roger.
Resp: 12.11
